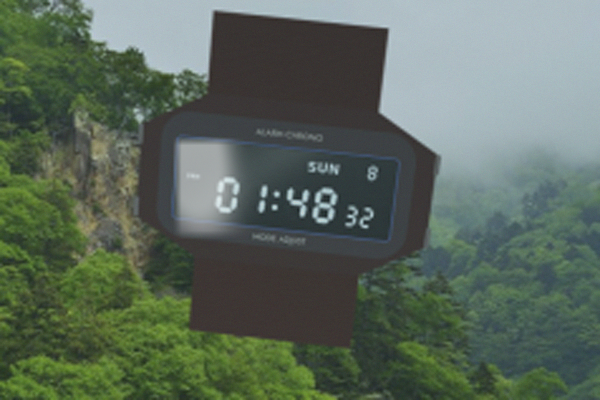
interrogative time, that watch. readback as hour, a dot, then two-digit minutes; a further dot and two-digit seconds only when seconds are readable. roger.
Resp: 1.48.32
